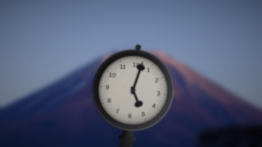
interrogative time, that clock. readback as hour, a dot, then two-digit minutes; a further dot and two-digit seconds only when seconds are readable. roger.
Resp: 5.02
